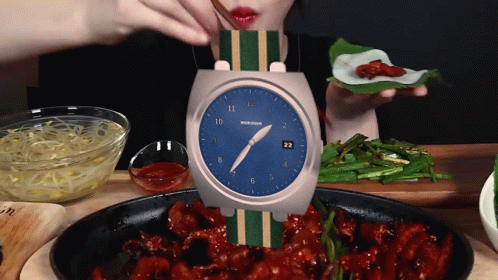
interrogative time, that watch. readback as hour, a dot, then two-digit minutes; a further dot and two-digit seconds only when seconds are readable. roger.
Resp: 1.36
